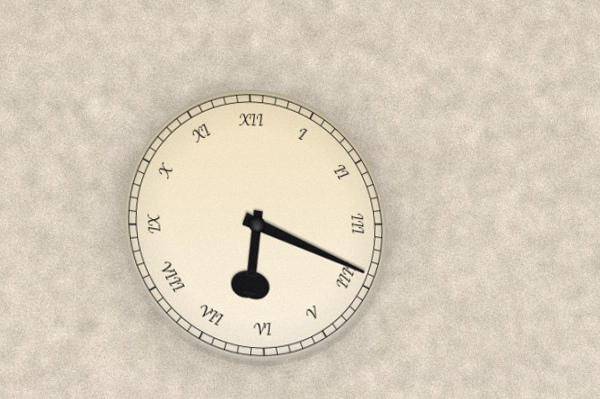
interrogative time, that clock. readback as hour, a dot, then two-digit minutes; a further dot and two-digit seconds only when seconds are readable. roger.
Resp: 6.19
